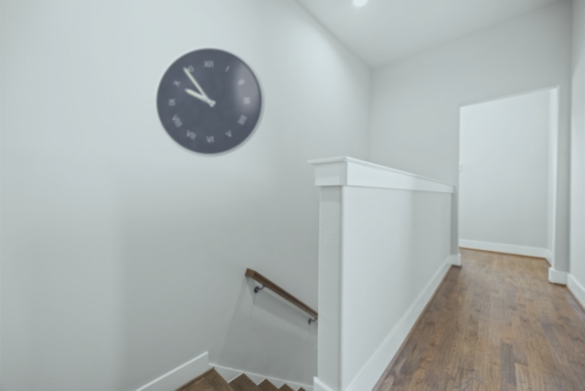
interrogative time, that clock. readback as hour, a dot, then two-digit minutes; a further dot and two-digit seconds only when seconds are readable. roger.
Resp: 9.54
